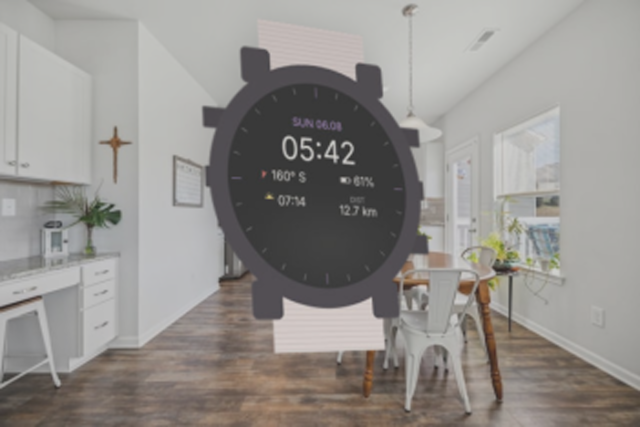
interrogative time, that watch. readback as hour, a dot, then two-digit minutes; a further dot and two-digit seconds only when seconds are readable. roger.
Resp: 5.42
